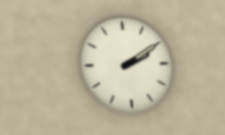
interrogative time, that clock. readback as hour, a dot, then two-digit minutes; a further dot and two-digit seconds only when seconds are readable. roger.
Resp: 2.10
